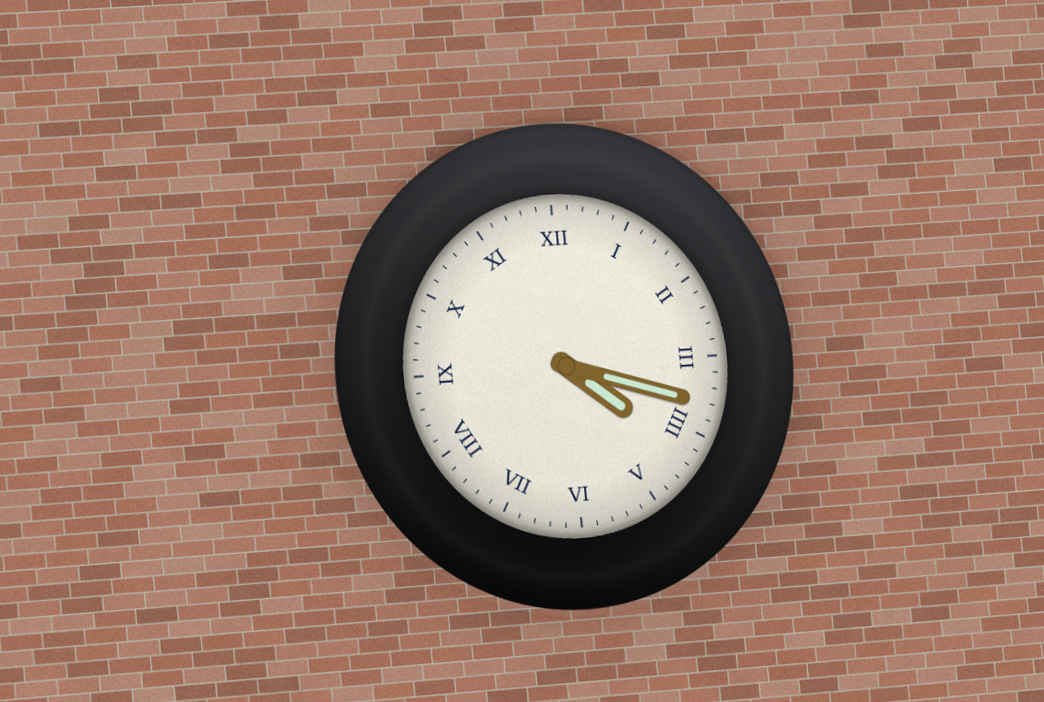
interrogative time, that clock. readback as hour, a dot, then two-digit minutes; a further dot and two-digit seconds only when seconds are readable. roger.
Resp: 4.18
